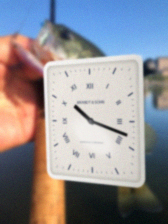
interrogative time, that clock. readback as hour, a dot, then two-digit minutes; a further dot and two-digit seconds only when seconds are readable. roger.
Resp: 10.18
